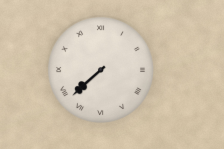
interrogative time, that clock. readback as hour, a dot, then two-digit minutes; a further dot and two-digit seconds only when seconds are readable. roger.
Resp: 7.38
